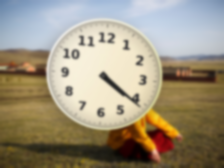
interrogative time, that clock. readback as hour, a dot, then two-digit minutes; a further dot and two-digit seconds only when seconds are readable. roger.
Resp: 4.21
